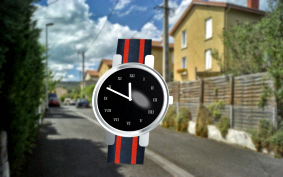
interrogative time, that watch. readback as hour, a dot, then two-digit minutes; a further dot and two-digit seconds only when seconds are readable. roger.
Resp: 11.49
